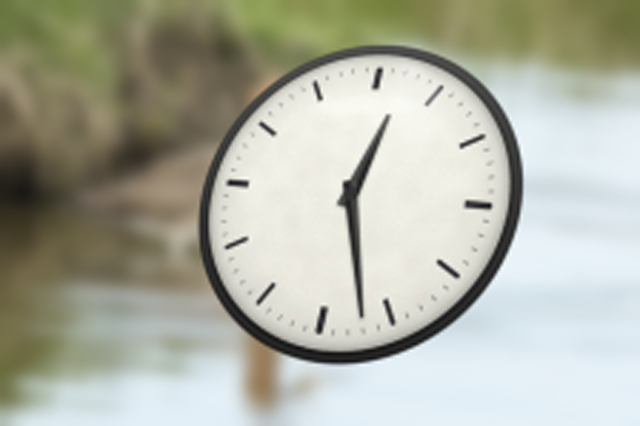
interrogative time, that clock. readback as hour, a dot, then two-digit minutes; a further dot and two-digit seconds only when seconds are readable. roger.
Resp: 12.27
